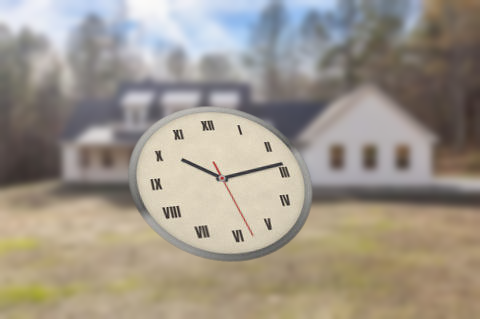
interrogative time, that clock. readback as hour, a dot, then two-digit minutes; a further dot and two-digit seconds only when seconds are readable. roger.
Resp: 10.13.28
